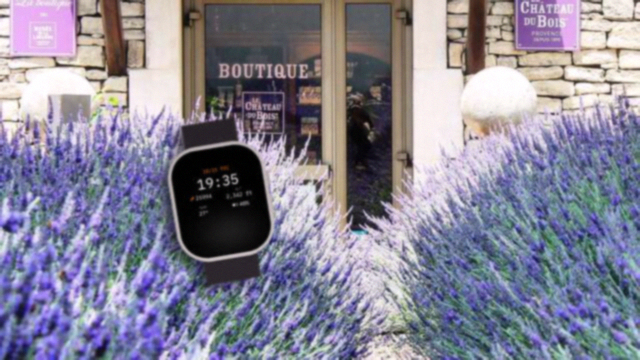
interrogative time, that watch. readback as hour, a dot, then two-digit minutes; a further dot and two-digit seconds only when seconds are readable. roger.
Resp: 19.35
